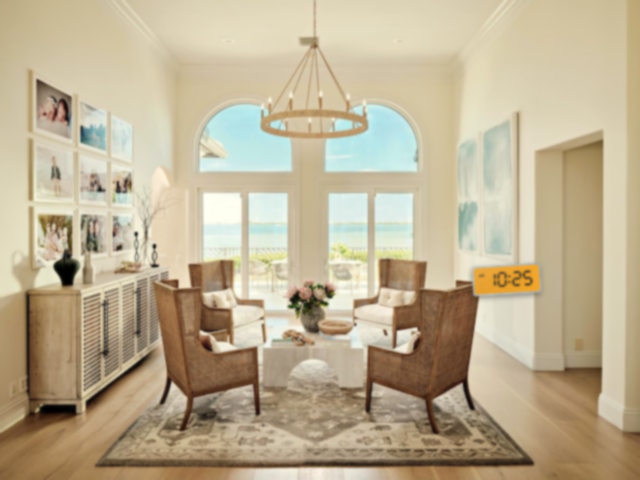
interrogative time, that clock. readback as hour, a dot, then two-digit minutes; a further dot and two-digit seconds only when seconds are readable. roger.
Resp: 10.25
